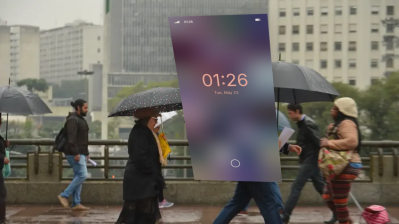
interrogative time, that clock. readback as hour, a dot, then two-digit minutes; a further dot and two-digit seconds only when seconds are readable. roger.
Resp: 1.26
